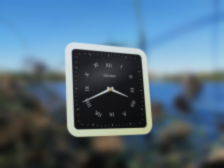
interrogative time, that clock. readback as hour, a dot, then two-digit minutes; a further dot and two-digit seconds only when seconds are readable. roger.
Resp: 3.41
